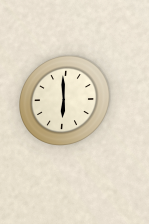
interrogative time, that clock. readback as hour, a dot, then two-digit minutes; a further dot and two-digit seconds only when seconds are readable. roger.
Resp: 5.59
